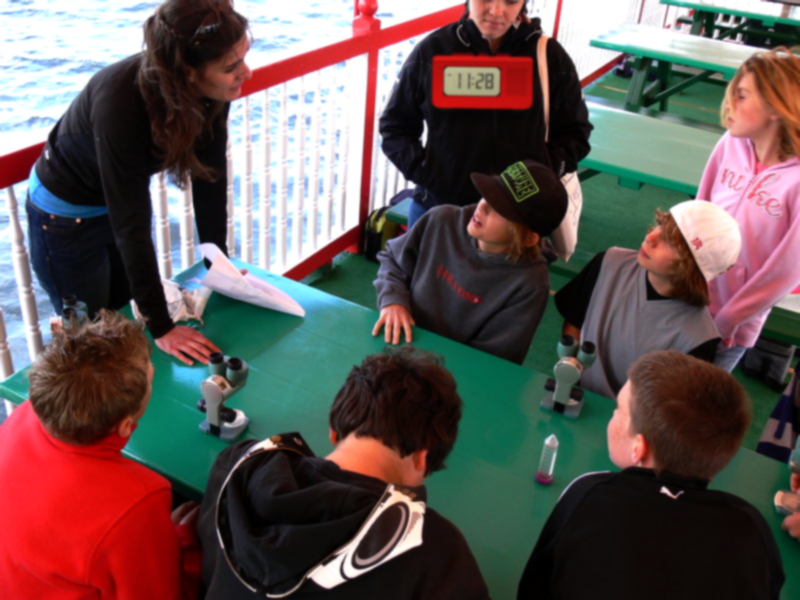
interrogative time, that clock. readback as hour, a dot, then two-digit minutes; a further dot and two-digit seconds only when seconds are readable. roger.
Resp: 11.28
